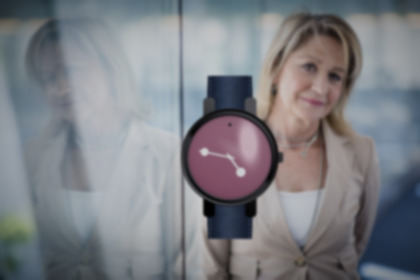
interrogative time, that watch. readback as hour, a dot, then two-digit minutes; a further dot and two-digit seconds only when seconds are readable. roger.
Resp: 4.47
